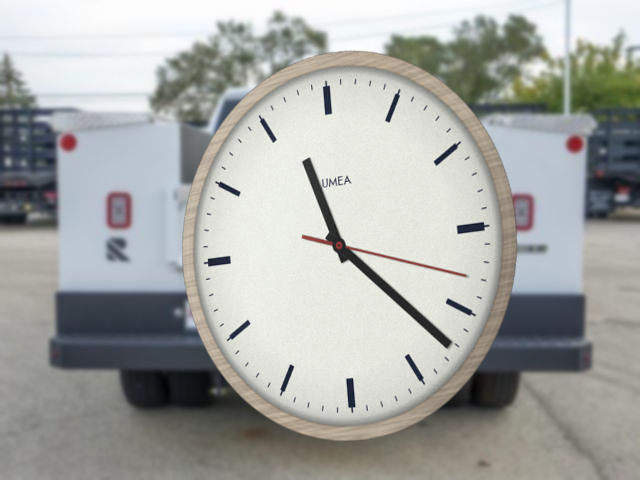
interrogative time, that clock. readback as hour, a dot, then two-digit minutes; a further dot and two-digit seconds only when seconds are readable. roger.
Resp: 11.22.18
